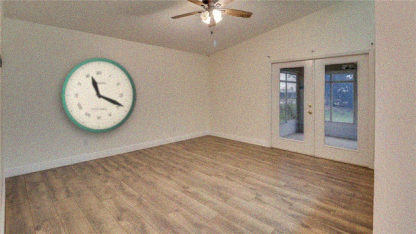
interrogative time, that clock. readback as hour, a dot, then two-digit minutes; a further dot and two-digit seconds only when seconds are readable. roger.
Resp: 11.19
